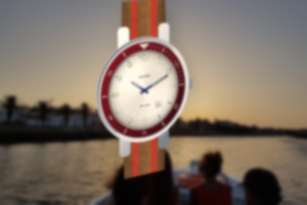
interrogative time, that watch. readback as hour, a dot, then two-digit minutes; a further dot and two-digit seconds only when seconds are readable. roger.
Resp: 10.11
